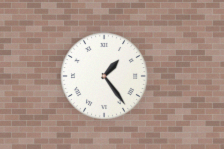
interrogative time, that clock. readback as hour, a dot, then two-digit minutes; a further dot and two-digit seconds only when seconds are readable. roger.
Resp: 1.24
